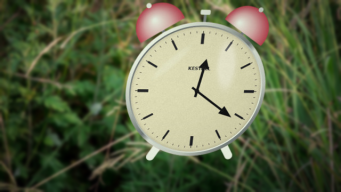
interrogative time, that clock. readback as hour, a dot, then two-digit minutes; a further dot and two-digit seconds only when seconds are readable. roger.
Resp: 12.21
